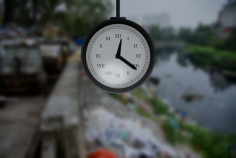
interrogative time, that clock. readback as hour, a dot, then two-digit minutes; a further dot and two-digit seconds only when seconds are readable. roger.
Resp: 12.21
